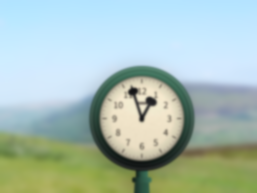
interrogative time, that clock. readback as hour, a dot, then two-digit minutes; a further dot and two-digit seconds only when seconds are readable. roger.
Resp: 12.57
